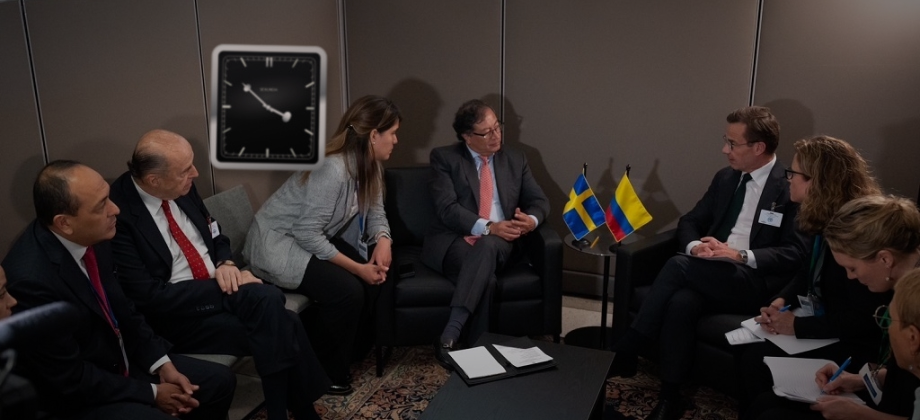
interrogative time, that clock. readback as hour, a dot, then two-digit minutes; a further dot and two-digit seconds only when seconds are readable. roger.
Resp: 3.52
